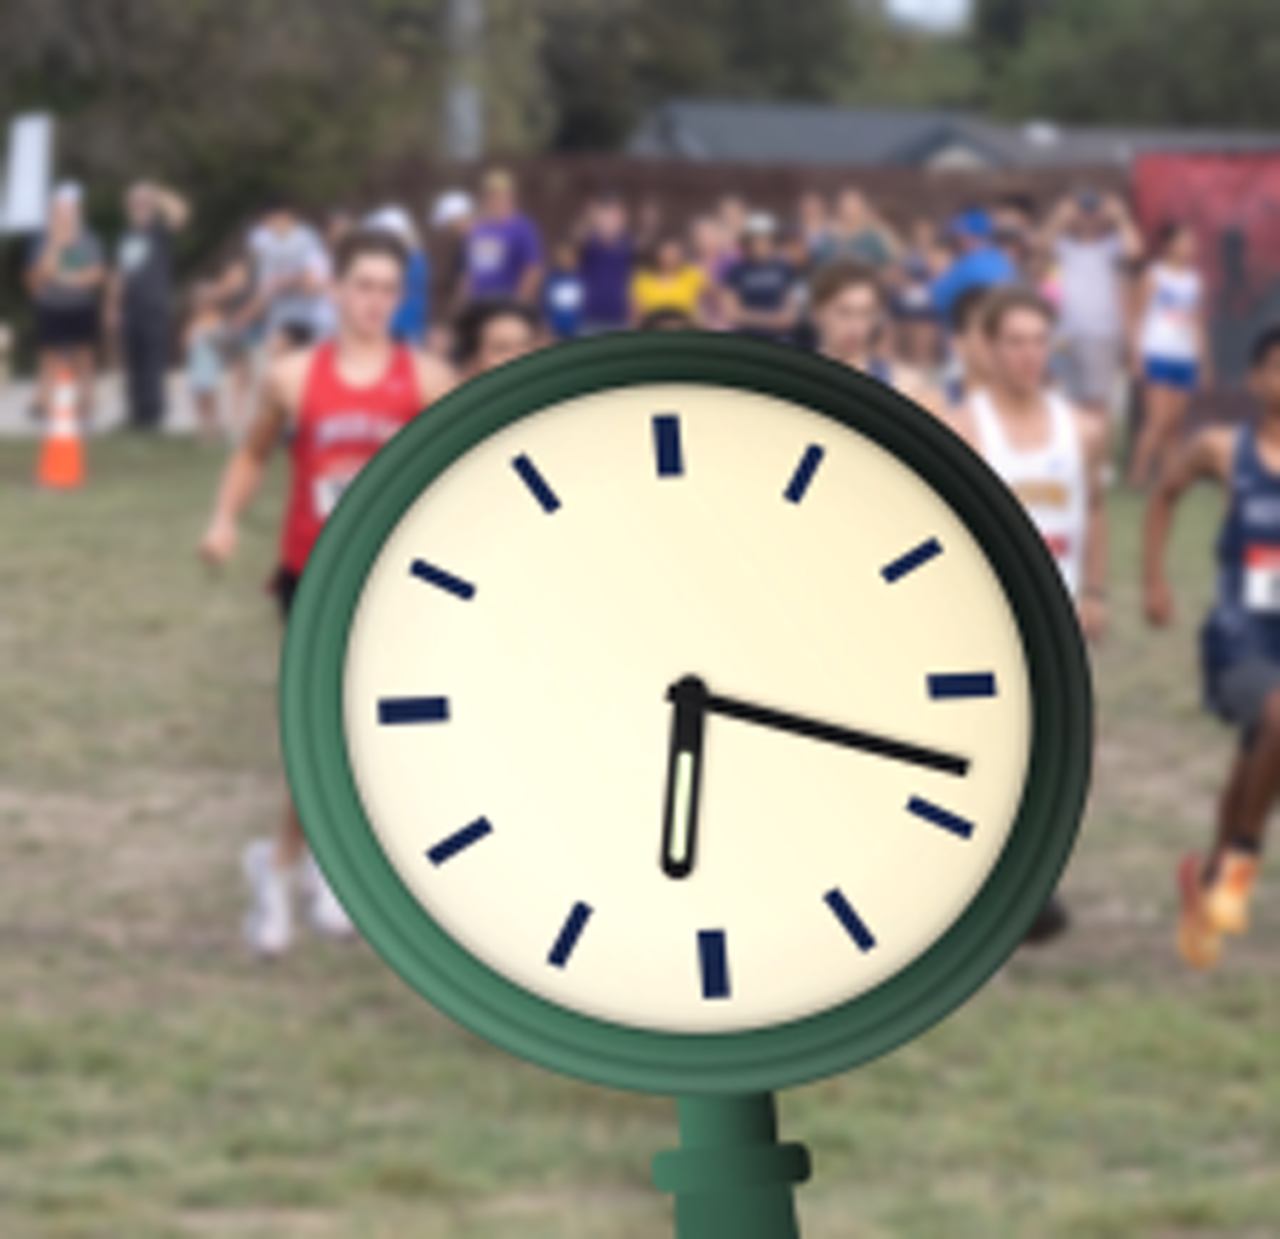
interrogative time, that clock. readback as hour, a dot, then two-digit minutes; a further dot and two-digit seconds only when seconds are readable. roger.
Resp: 6.18
